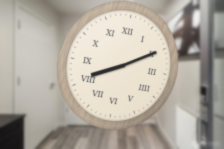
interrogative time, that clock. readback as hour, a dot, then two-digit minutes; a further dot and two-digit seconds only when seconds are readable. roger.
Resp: 8.10
